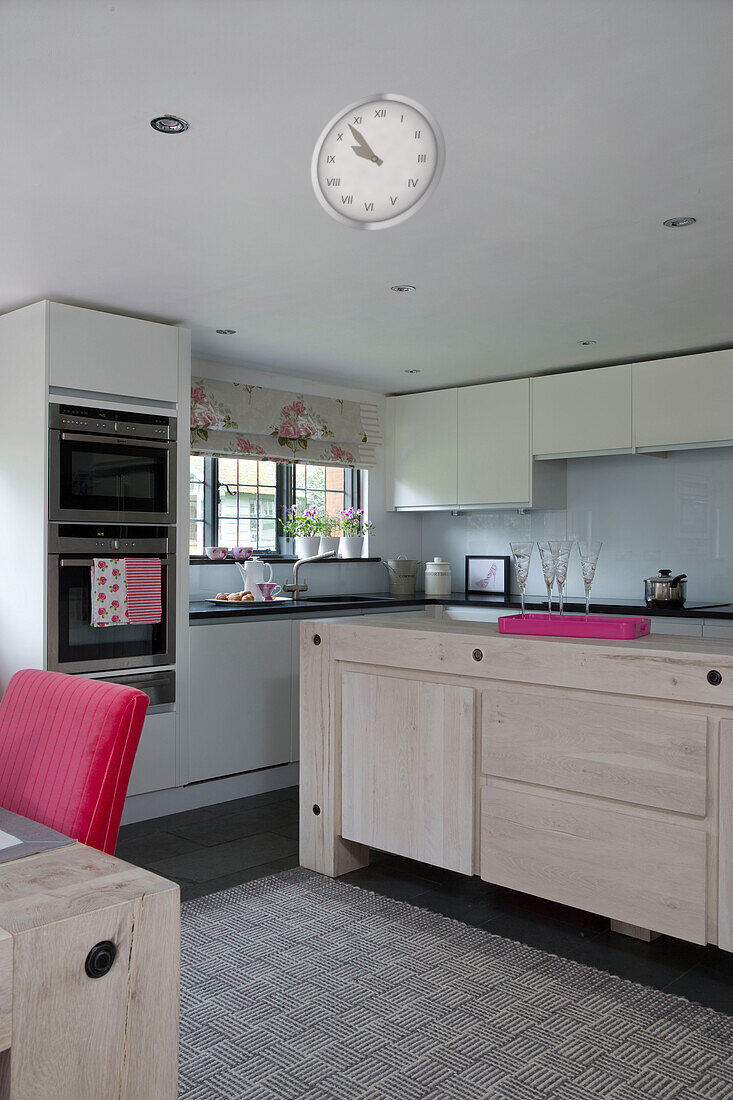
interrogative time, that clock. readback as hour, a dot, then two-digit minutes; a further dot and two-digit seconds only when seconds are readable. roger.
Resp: 9.53
